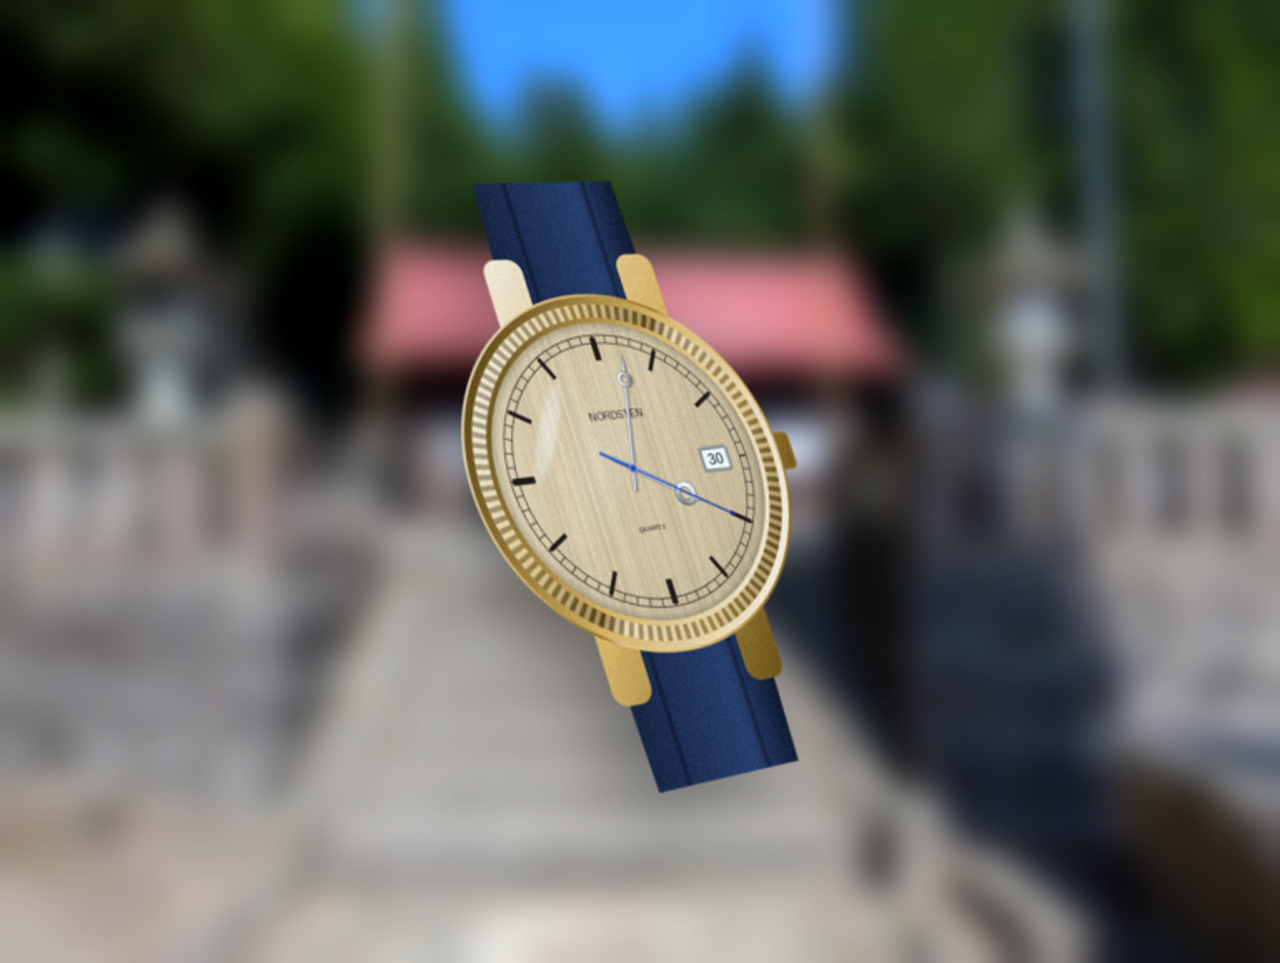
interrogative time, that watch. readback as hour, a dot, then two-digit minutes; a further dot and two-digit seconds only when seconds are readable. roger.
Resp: 4.02.20
